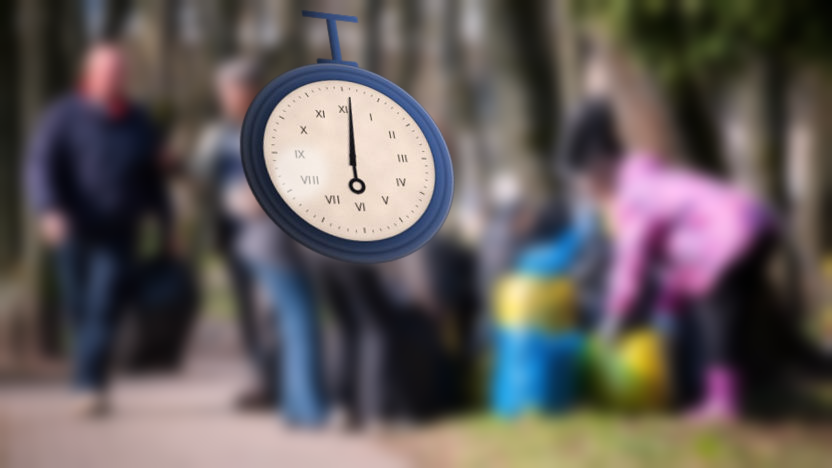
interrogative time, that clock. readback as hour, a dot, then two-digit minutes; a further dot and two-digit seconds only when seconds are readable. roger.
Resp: 6.01
